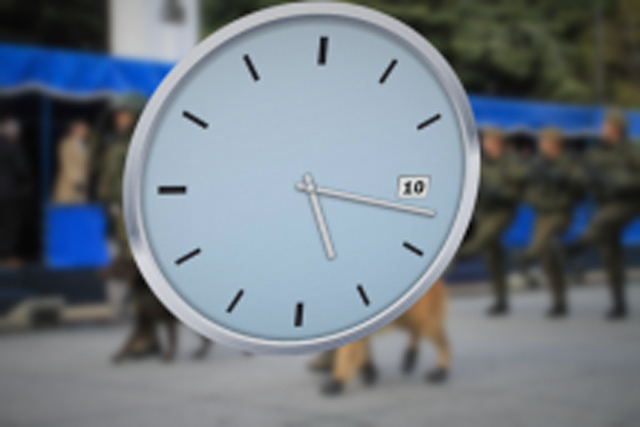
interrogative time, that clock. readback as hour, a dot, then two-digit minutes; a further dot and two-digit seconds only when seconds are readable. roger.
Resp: 5.17
